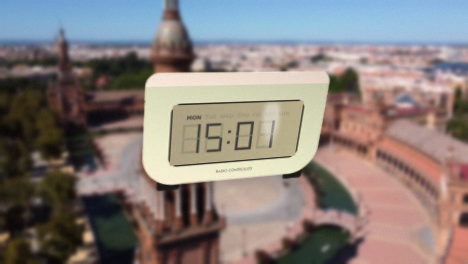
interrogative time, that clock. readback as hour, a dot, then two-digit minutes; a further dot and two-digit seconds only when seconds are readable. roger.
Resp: 15.01
